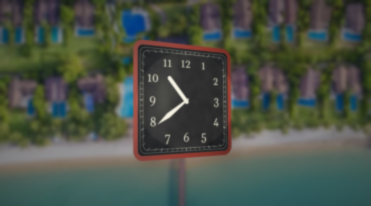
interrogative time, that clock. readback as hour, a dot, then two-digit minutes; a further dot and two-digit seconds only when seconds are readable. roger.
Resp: 10.39
